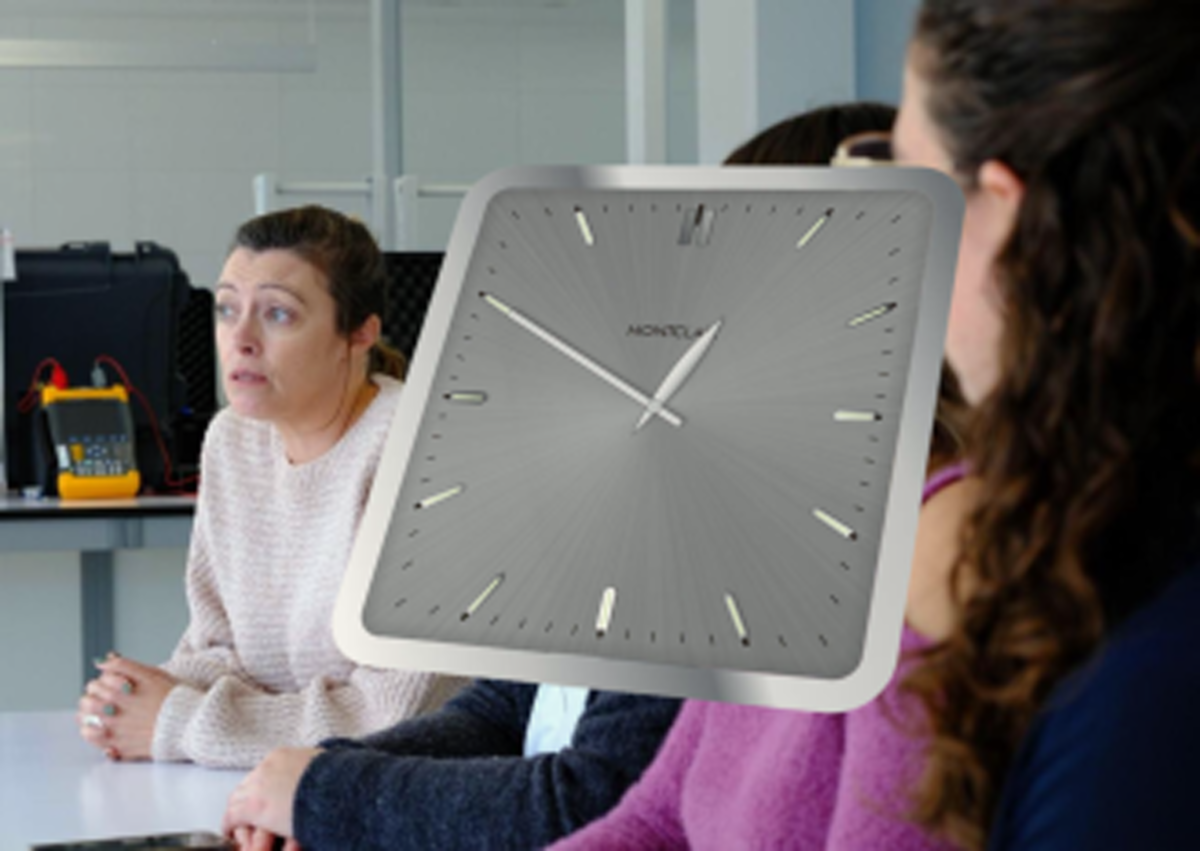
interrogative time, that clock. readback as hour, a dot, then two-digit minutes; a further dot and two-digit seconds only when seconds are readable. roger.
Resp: 12.50
